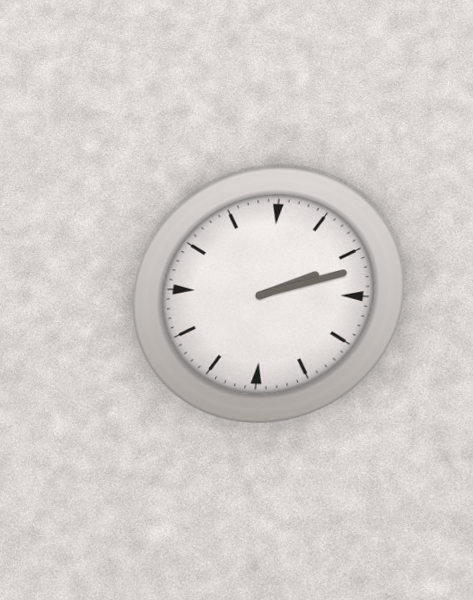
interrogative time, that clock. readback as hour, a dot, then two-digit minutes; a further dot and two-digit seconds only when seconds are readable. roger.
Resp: 2.12
